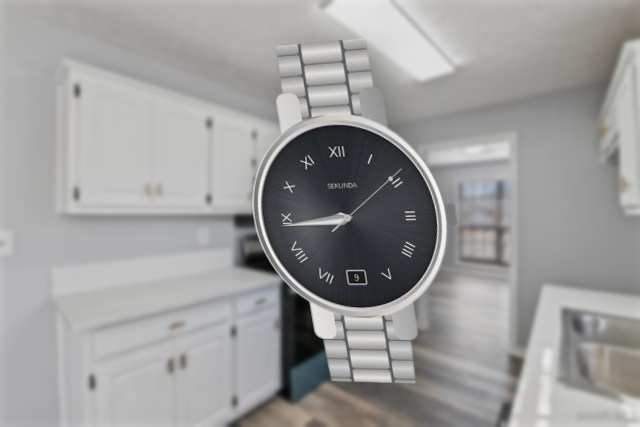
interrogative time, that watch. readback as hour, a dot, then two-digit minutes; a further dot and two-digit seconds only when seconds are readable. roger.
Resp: 8.44.09
